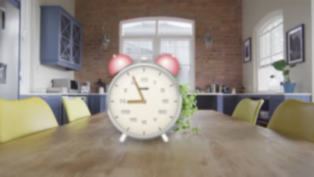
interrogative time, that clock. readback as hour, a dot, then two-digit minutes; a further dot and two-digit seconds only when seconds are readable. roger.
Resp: 8.56
